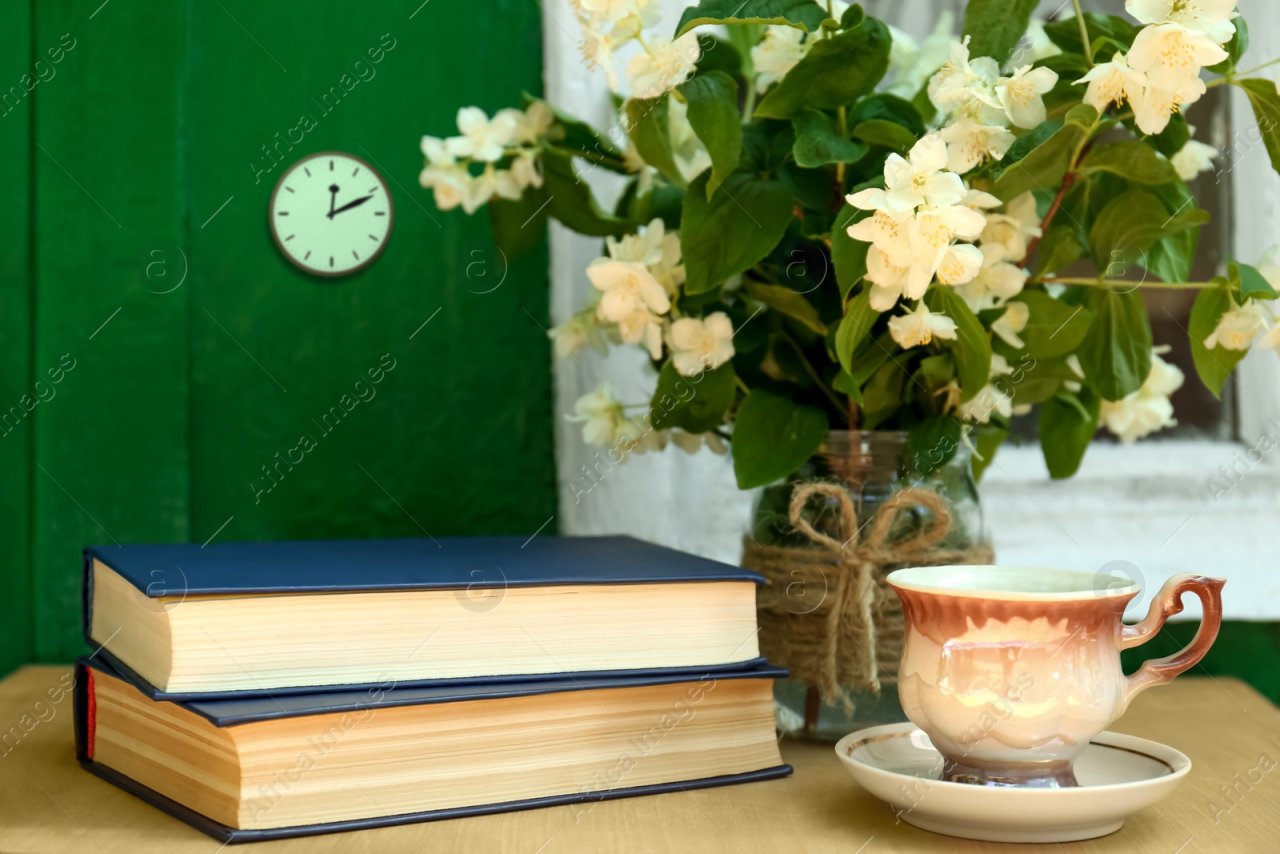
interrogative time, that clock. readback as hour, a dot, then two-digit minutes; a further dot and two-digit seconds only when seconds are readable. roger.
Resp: 12.11
